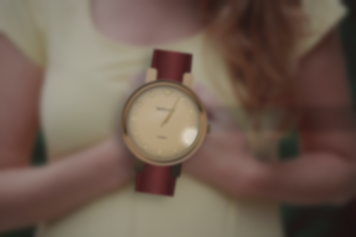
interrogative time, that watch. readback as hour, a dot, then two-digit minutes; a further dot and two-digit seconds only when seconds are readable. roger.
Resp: 1.04
